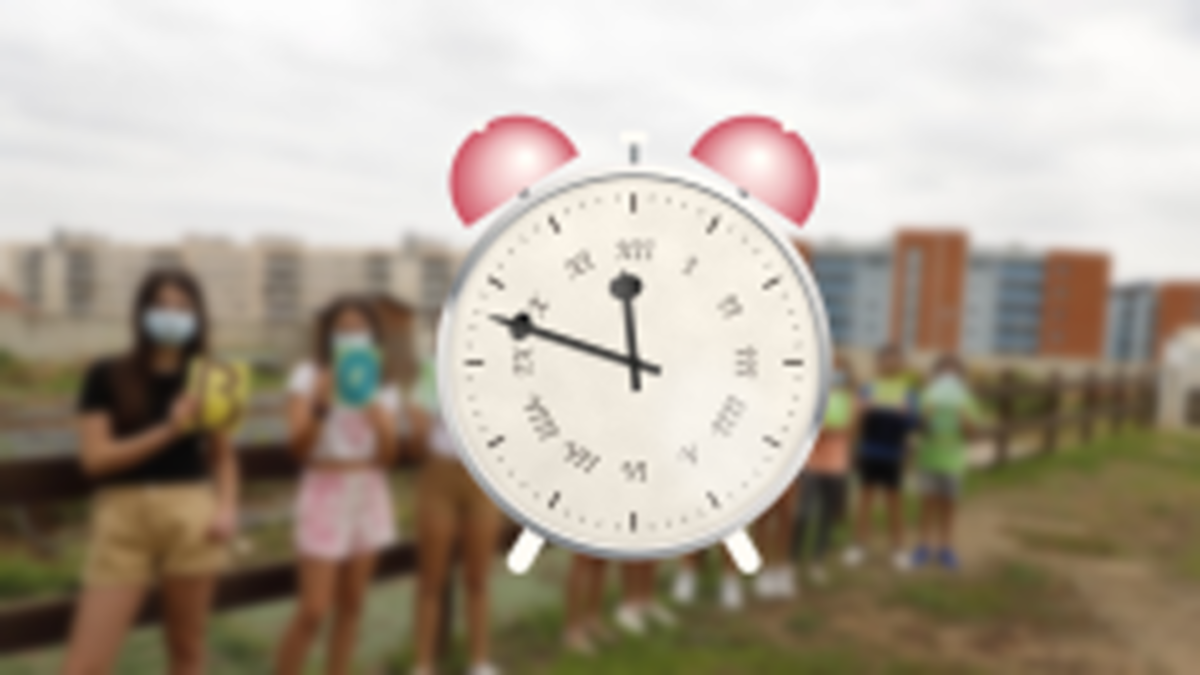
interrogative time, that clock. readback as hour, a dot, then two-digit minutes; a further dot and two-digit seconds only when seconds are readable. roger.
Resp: 11.48
